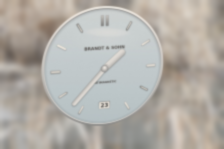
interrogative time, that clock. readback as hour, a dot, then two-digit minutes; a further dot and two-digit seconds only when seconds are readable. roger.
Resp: 1.37
